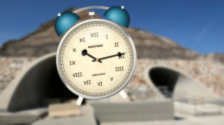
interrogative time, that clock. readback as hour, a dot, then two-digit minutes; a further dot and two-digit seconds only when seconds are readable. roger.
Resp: 10.14
